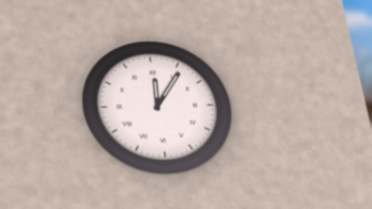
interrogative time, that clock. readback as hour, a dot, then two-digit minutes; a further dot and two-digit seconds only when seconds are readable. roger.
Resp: 12.06
